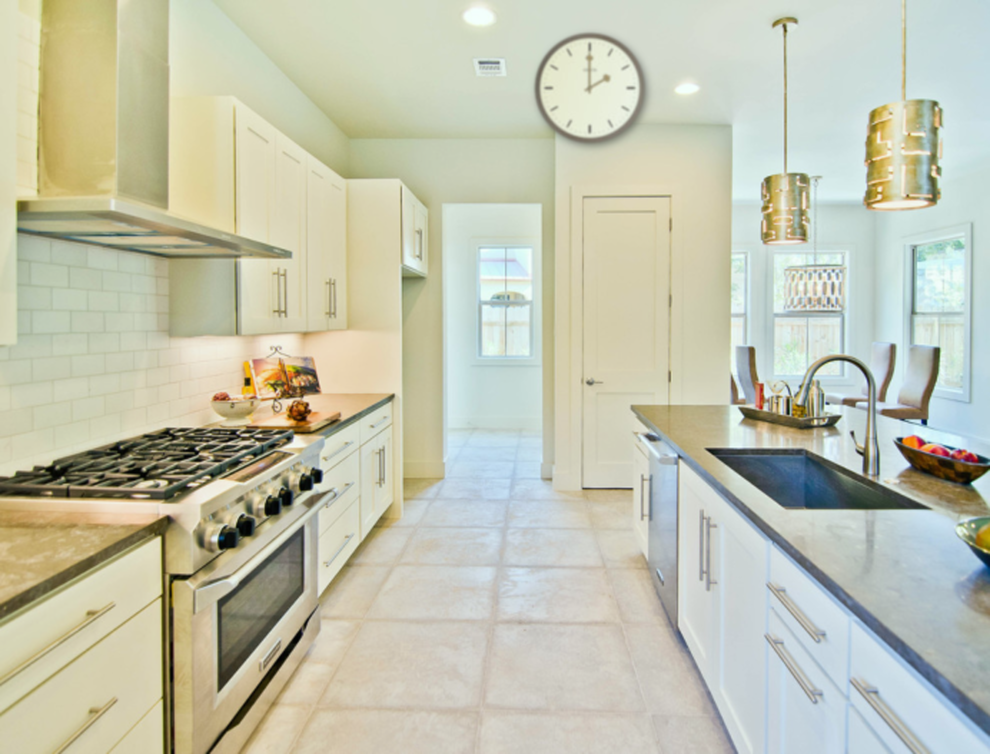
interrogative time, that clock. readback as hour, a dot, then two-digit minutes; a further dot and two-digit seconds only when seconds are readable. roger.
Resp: 2.00
